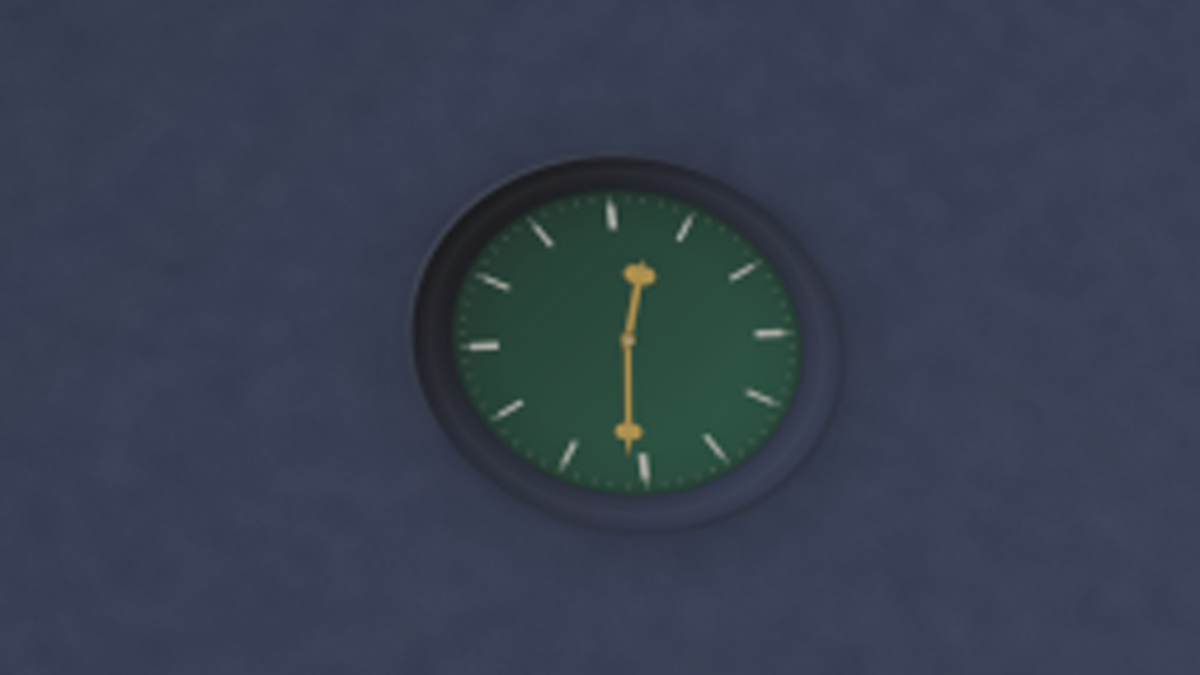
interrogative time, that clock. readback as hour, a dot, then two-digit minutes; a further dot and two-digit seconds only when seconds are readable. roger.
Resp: 12.31
